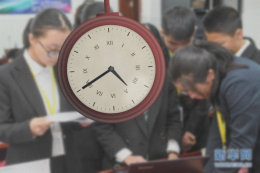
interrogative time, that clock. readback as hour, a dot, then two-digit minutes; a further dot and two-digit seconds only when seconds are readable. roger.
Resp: 4.40
